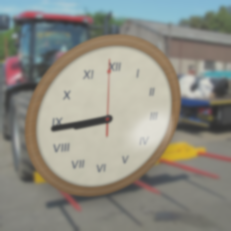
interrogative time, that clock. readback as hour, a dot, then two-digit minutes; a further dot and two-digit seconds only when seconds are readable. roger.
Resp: 8.43.59
